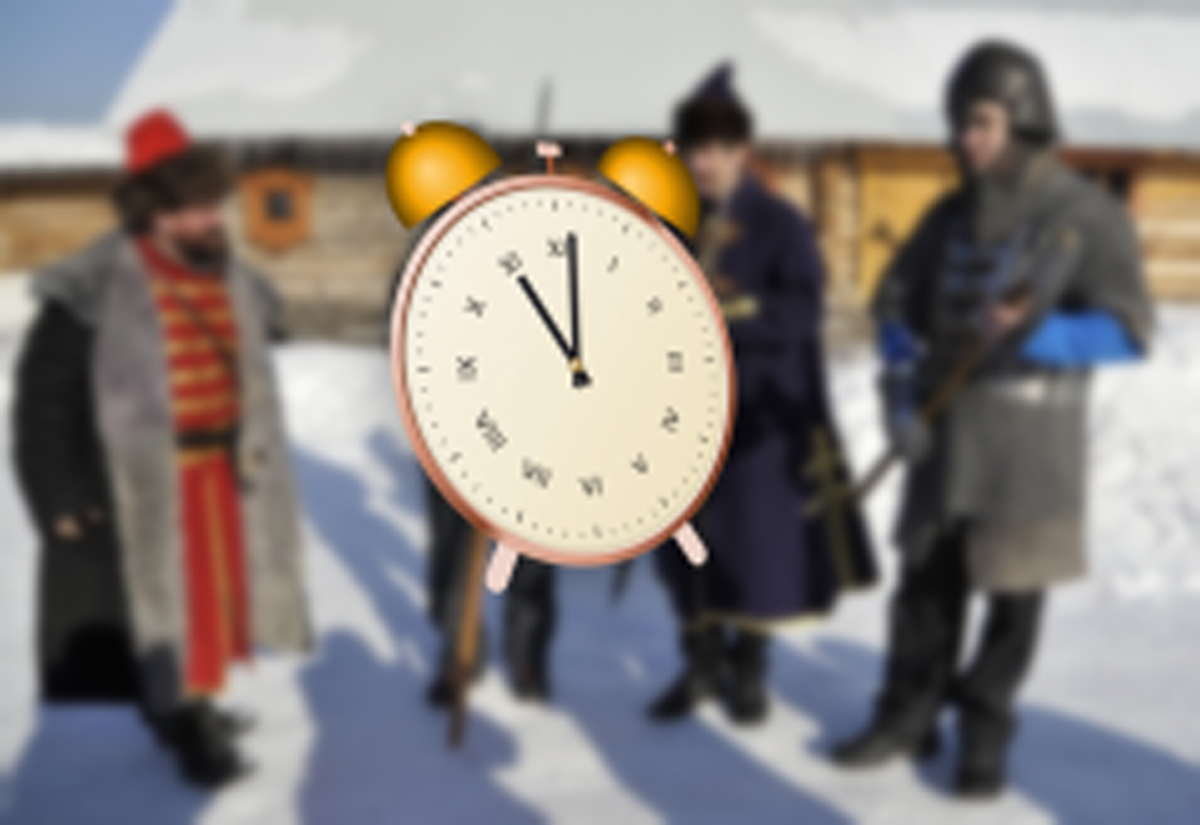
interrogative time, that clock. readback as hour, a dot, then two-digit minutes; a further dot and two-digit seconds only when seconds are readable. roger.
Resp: 11.01
